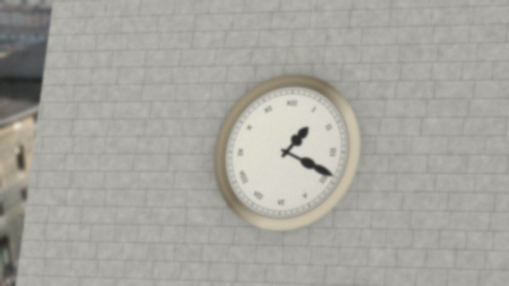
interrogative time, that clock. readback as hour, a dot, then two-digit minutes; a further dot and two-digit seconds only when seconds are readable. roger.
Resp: 1.19
